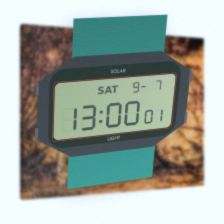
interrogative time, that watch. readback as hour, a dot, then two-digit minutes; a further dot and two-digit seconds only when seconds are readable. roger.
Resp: 13.00.01
